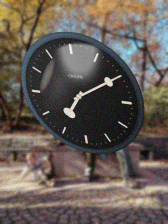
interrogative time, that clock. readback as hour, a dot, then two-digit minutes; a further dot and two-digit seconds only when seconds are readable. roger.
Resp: 7.10
